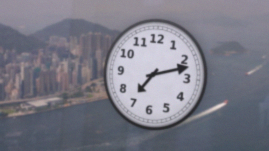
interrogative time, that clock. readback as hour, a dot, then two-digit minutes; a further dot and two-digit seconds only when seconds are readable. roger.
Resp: 7.12
